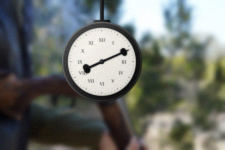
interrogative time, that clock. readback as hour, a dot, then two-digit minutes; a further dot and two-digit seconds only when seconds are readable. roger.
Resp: 8.11
